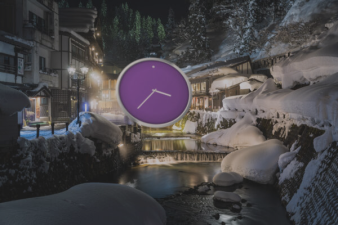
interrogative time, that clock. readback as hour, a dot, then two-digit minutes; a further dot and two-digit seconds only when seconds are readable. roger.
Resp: 3.37
